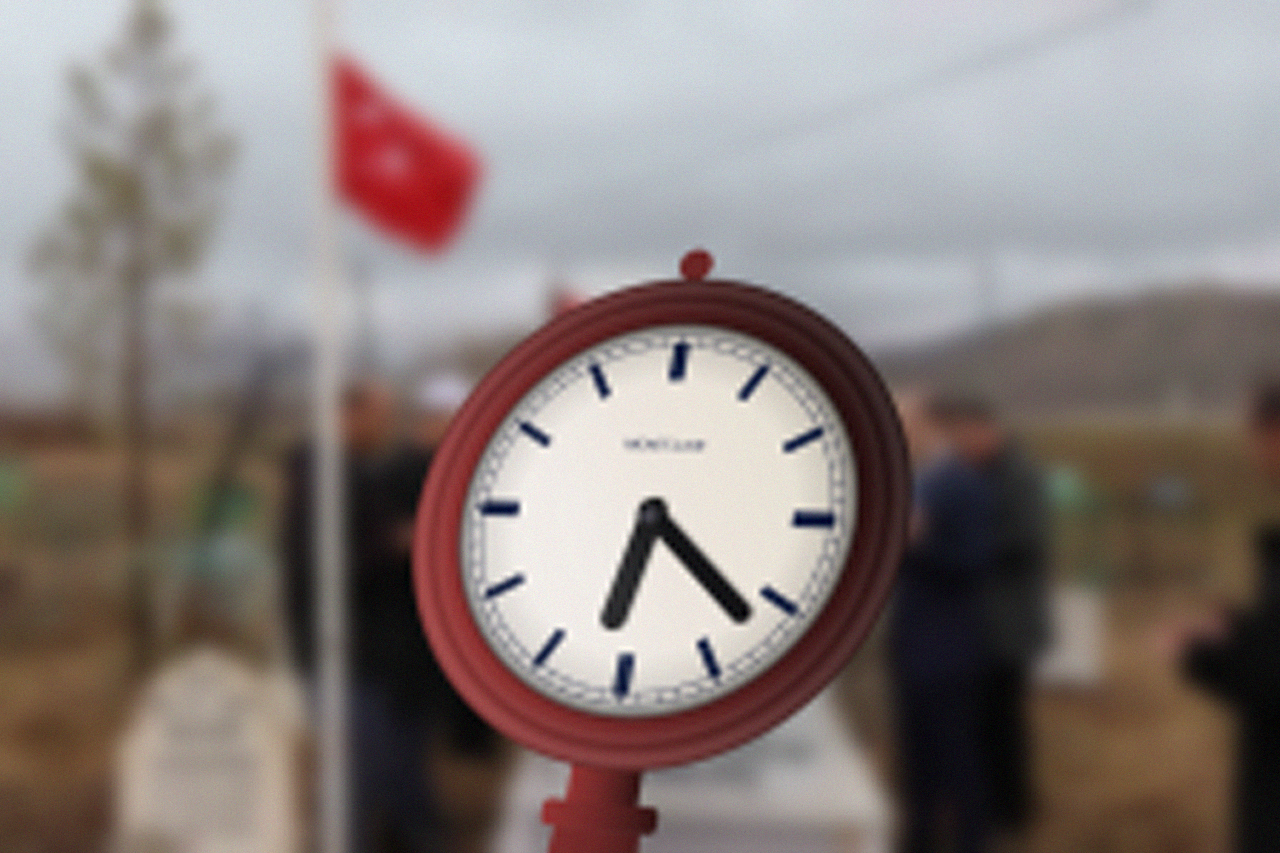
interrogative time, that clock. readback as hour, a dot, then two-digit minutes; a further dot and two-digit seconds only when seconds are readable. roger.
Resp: 6.22
